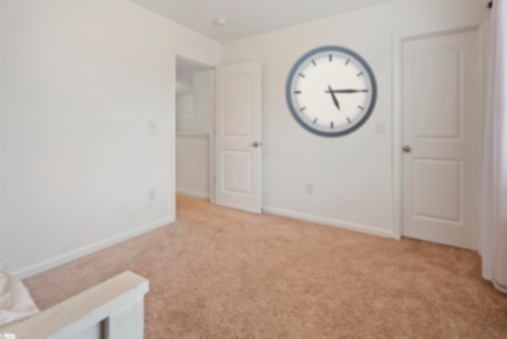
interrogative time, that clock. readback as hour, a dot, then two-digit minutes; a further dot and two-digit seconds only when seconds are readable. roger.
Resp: 5.15
